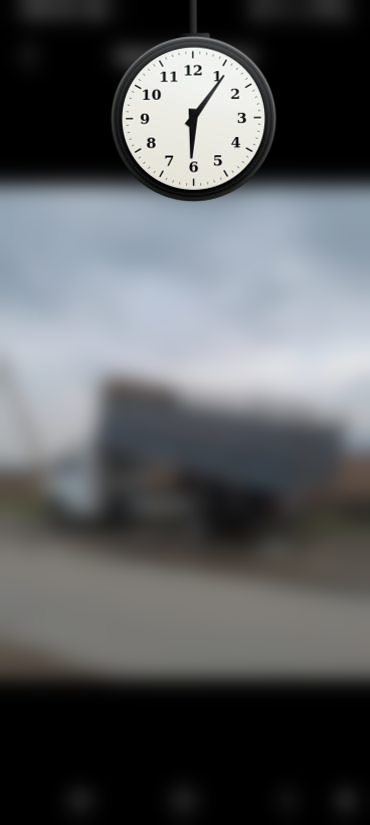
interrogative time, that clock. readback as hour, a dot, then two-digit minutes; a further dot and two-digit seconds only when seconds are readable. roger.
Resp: 6.06
